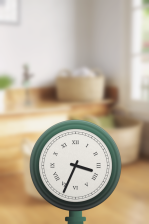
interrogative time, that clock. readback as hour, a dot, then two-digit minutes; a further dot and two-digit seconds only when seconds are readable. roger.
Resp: 3.34
